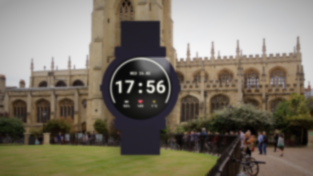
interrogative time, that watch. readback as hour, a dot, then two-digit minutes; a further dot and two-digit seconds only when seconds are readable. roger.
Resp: 17.56
